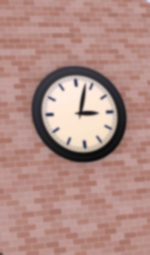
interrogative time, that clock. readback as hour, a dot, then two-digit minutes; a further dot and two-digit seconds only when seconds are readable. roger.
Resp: 3.03
